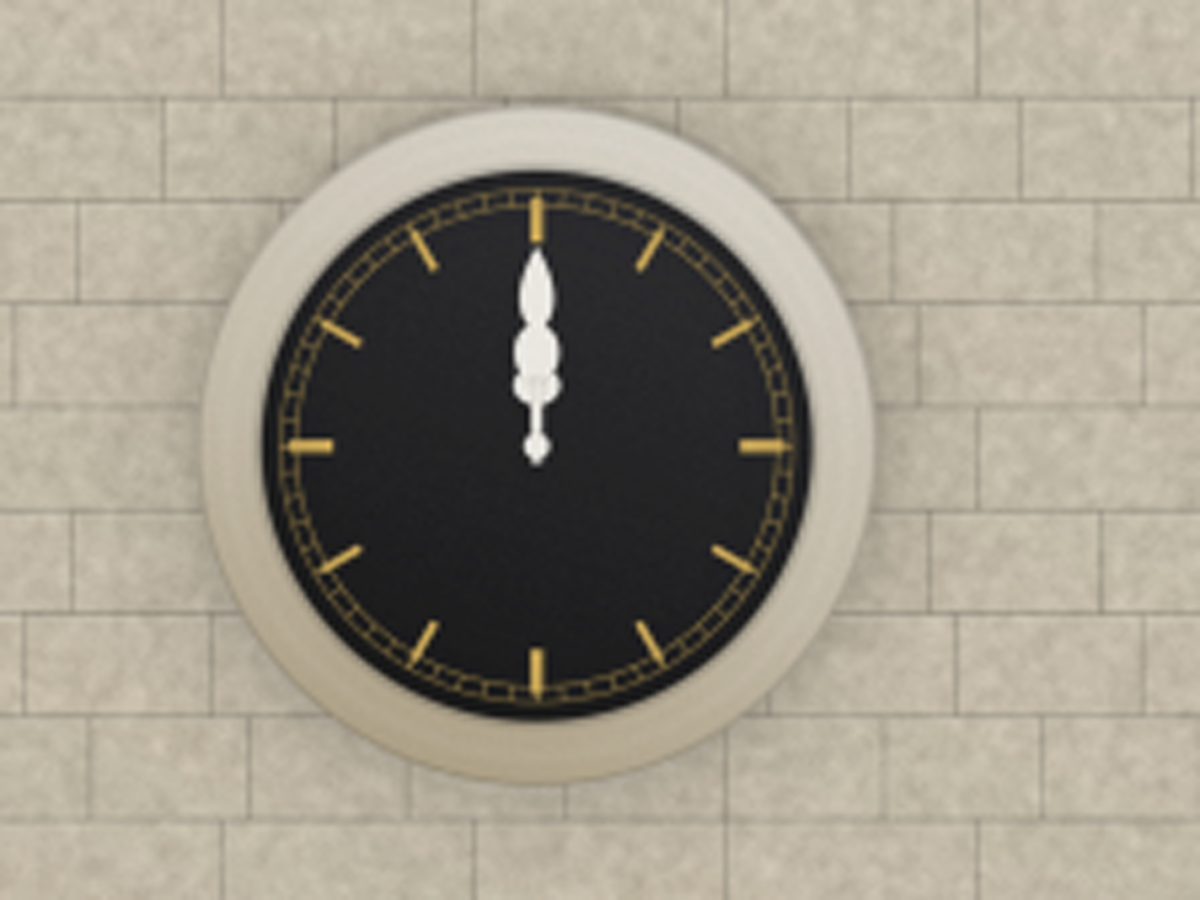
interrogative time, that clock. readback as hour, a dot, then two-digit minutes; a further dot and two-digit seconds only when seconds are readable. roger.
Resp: 12.00
